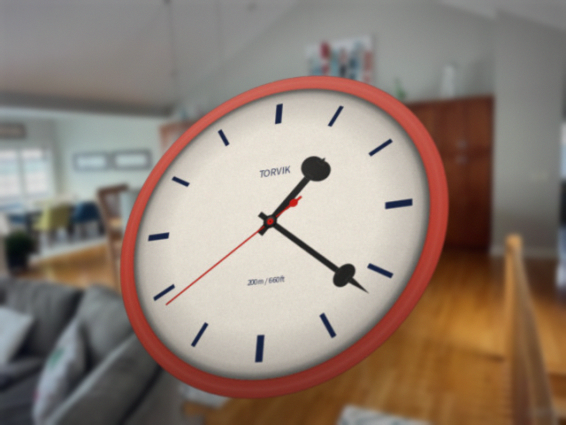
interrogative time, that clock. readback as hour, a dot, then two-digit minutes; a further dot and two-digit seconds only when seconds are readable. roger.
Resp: 1.21.39
